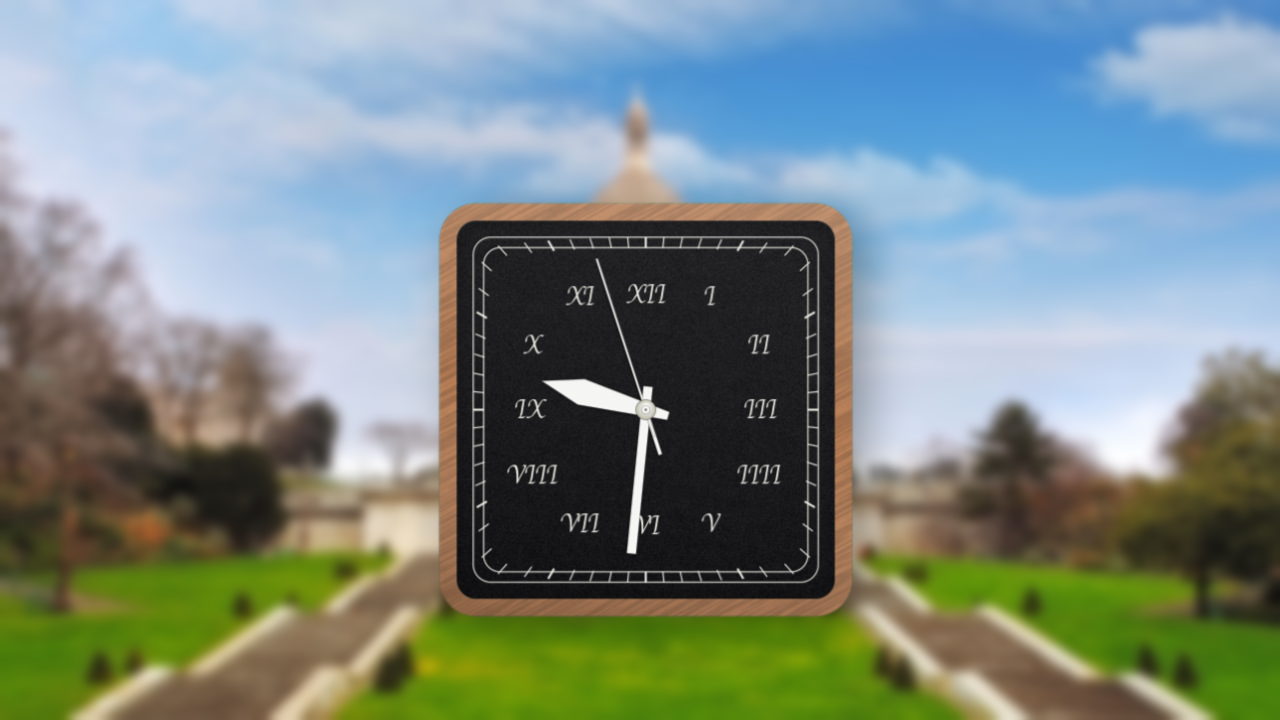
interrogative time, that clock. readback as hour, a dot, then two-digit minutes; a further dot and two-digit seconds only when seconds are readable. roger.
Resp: 9.30.57
